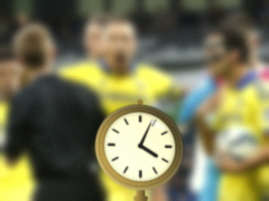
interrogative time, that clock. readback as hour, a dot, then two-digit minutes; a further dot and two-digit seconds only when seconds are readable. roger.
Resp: 4.04
